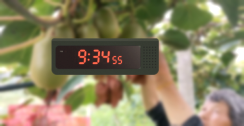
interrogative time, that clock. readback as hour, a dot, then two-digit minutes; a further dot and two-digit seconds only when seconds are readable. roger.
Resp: 9.34.55
